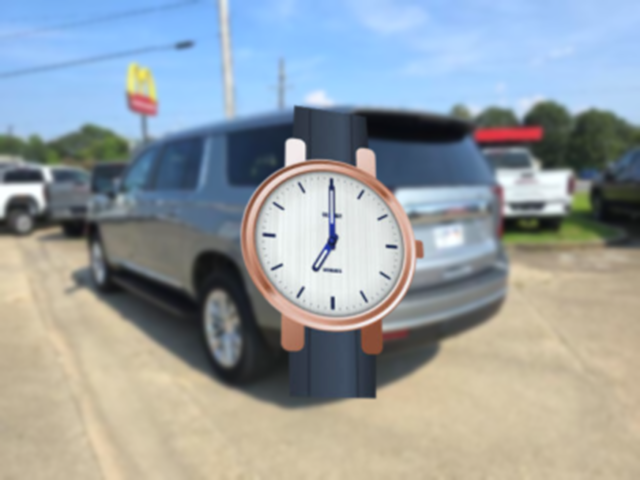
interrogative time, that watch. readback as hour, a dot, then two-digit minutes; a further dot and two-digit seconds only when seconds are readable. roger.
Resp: 7.00
